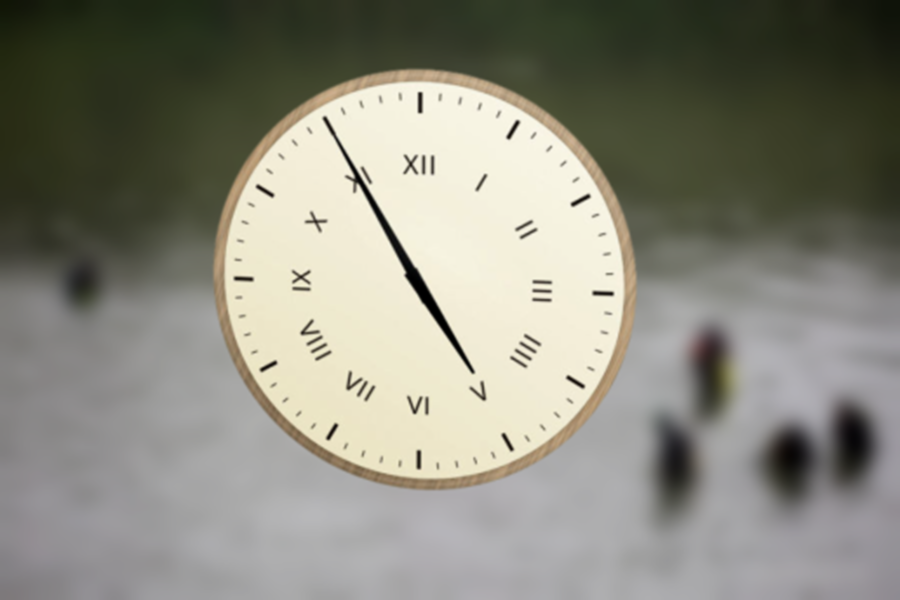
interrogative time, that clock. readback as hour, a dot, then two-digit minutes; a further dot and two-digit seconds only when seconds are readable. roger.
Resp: 4.55
